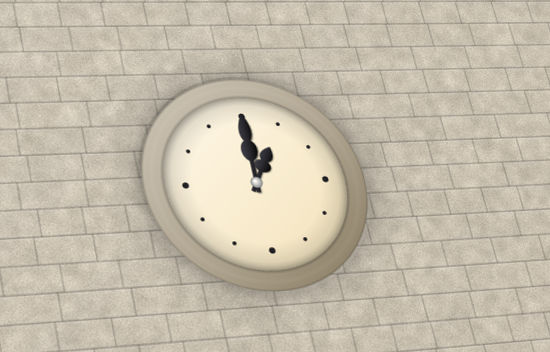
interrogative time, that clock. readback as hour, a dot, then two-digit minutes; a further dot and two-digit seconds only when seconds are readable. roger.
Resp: 1.00
